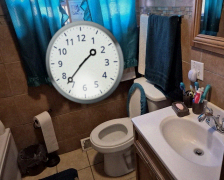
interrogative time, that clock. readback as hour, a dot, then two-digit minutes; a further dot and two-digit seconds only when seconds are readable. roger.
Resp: 1.37
